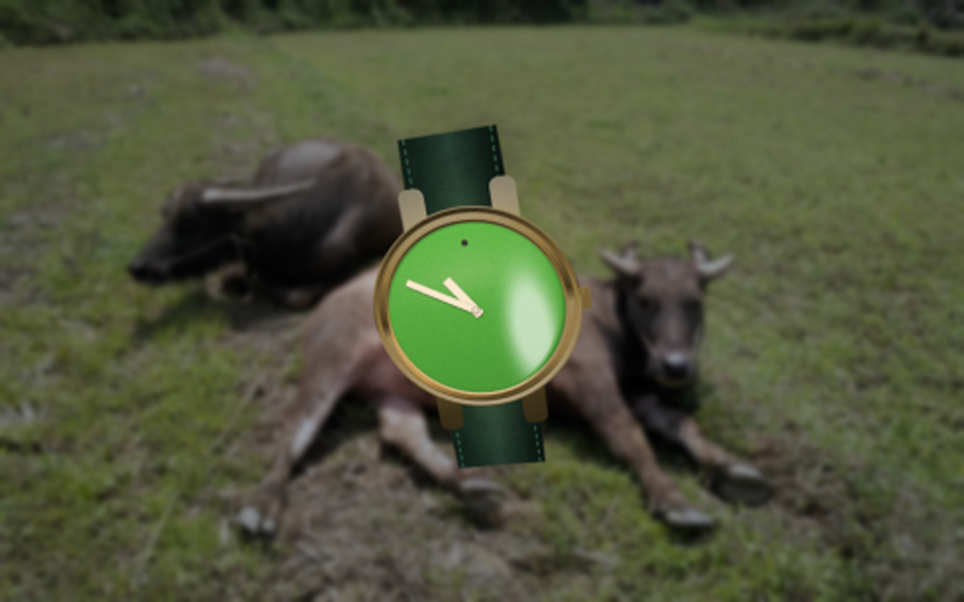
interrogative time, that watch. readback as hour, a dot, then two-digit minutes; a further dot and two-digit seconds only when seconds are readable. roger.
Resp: 10.50
